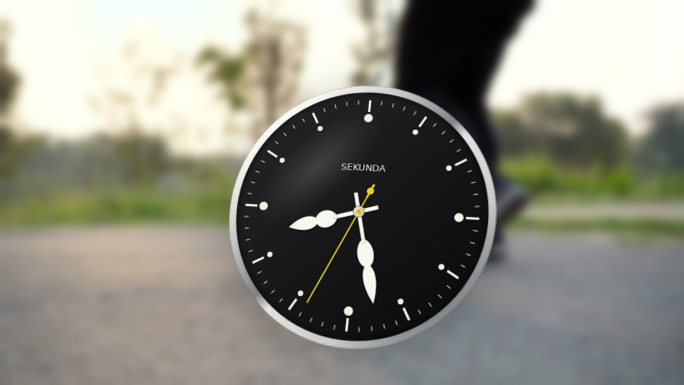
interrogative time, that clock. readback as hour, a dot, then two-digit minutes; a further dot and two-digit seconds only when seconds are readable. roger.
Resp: 8.27.34
